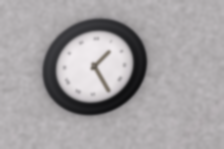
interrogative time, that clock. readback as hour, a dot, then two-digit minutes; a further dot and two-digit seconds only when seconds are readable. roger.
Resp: 1.25
